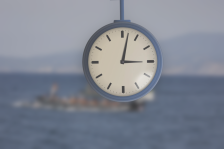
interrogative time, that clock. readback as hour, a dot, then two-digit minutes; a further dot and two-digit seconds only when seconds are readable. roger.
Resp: 3.02
